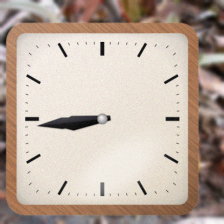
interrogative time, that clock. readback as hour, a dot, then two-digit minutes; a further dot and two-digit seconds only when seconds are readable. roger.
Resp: 8.44
